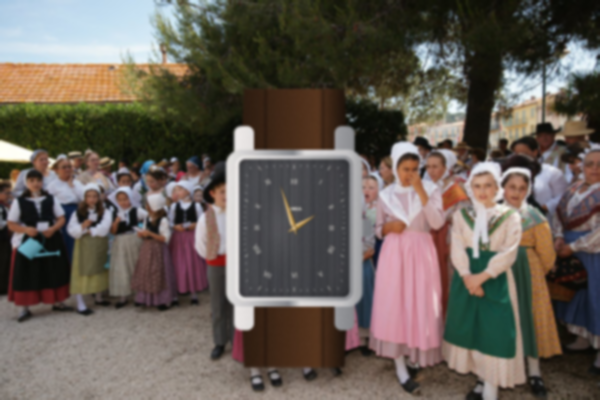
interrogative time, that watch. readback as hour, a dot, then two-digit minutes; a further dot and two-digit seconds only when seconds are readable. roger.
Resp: 1.57
